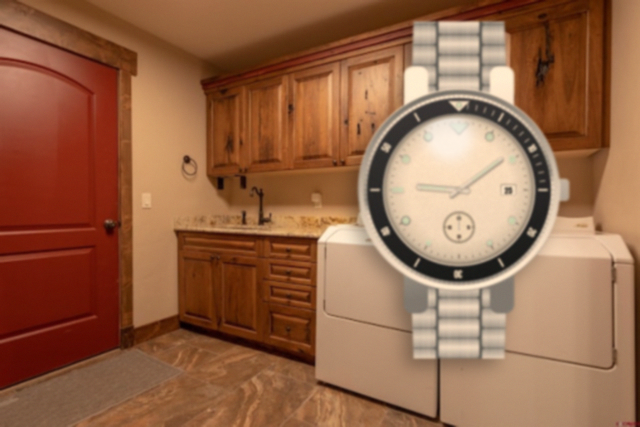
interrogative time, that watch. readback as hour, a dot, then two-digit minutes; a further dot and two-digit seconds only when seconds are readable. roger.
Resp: 9.09
